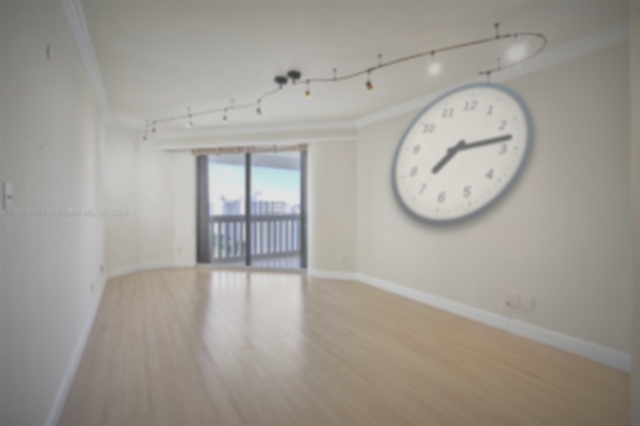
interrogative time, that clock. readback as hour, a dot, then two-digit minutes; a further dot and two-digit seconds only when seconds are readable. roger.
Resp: 7.13
